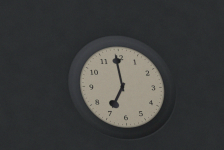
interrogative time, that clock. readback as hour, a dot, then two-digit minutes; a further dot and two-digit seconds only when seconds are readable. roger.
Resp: 6.59
